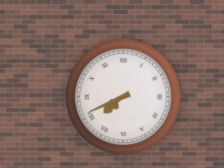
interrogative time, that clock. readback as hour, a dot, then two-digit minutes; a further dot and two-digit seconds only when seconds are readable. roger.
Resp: 7.41
